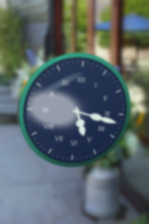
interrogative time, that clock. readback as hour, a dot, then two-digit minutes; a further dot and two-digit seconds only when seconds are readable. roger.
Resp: 5.17
